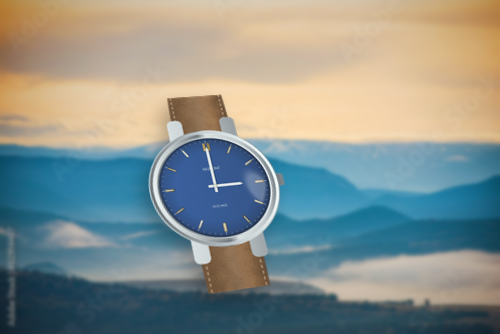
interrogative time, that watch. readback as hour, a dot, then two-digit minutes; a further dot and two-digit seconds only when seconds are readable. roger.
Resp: 3.00
